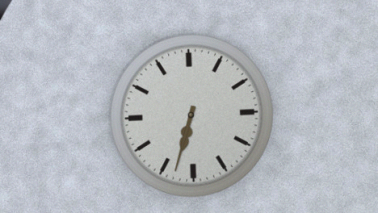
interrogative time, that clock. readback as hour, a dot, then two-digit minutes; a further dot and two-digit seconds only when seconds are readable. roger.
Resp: 6.33
